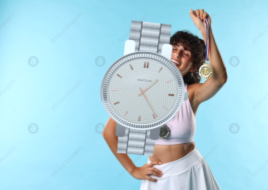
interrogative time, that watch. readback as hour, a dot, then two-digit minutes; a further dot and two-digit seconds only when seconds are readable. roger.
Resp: 1.24
